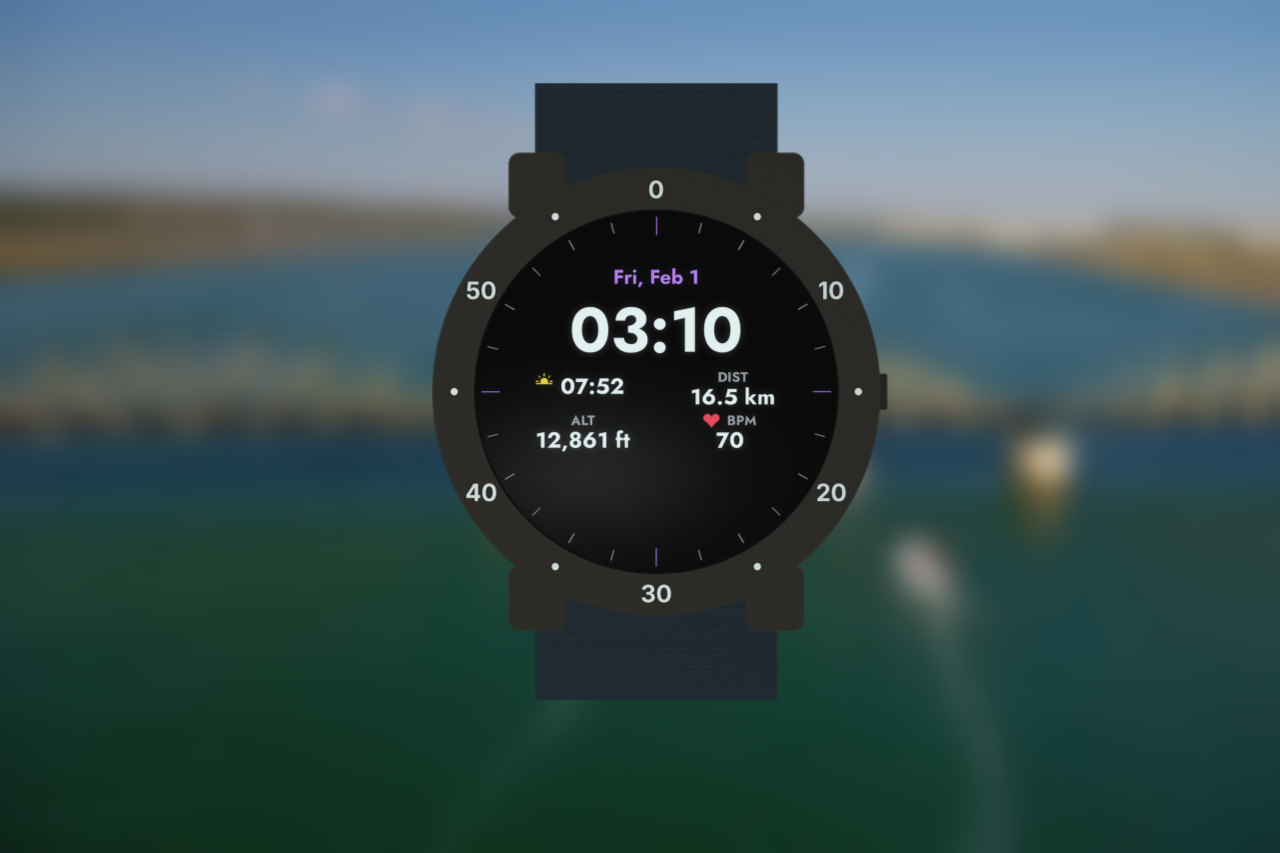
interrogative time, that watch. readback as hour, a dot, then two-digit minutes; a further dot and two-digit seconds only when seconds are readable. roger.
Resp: 3.10
